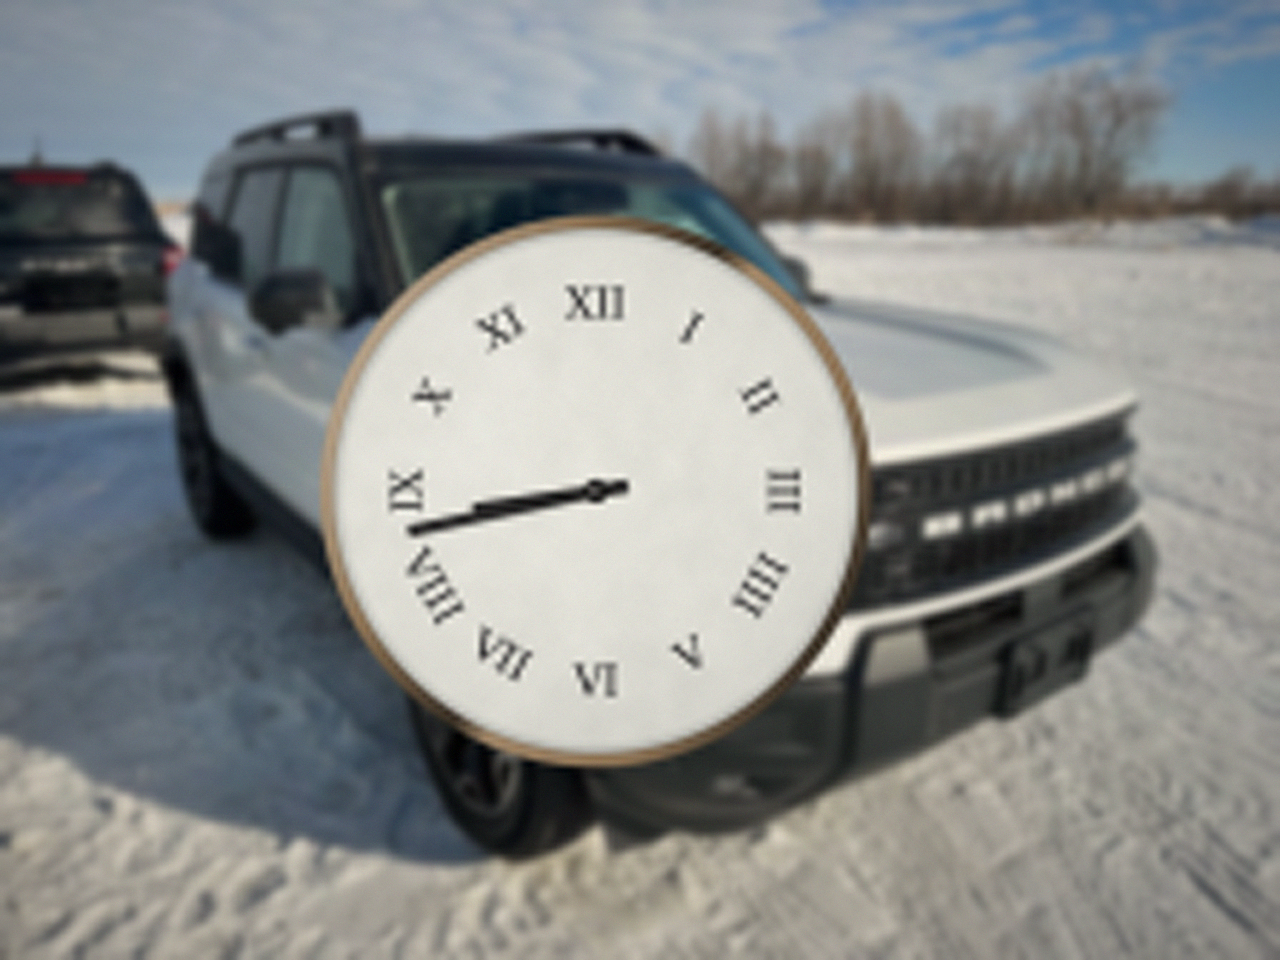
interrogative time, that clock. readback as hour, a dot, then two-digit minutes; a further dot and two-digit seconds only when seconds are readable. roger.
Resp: 8.43
